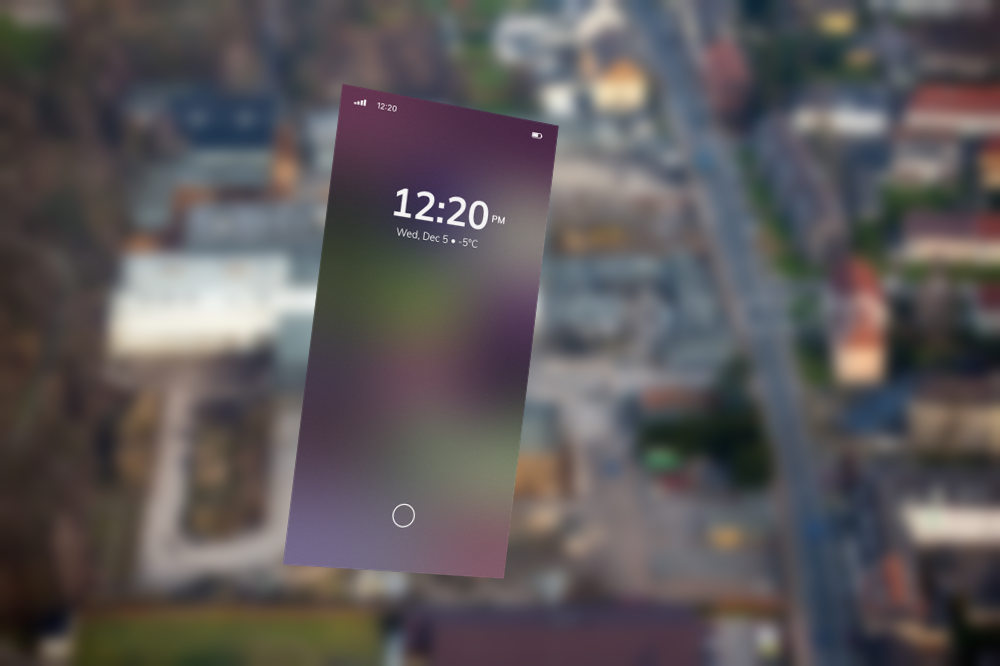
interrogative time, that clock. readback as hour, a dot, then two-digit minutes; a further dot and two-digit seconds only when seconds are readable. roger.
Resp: 12.20
